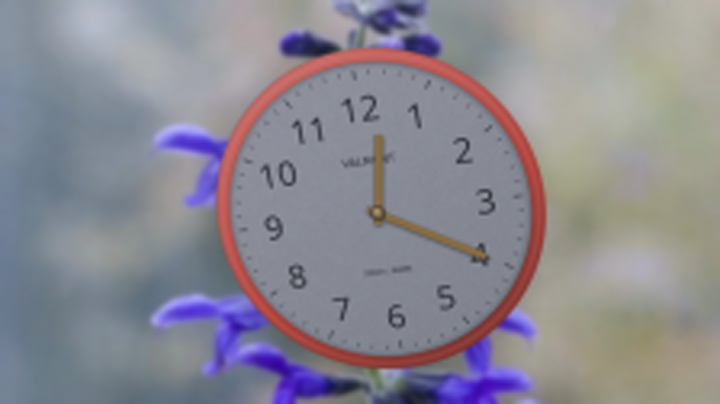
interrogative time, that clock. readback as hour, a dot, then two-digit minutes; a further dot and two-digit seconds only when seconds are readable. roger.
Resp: 12.20
